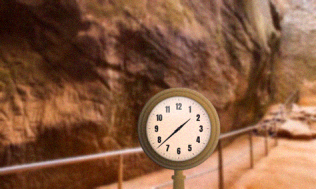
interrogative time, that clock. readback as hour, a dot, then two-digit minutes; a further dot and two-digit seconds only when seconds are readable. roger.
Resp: 1.38
